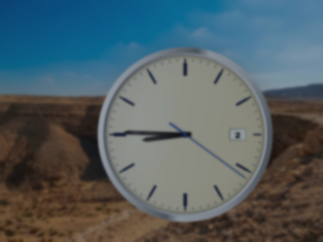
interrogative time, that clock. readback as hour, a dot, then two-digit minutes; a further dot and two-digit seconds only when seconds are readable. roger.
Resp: 8.45.21
